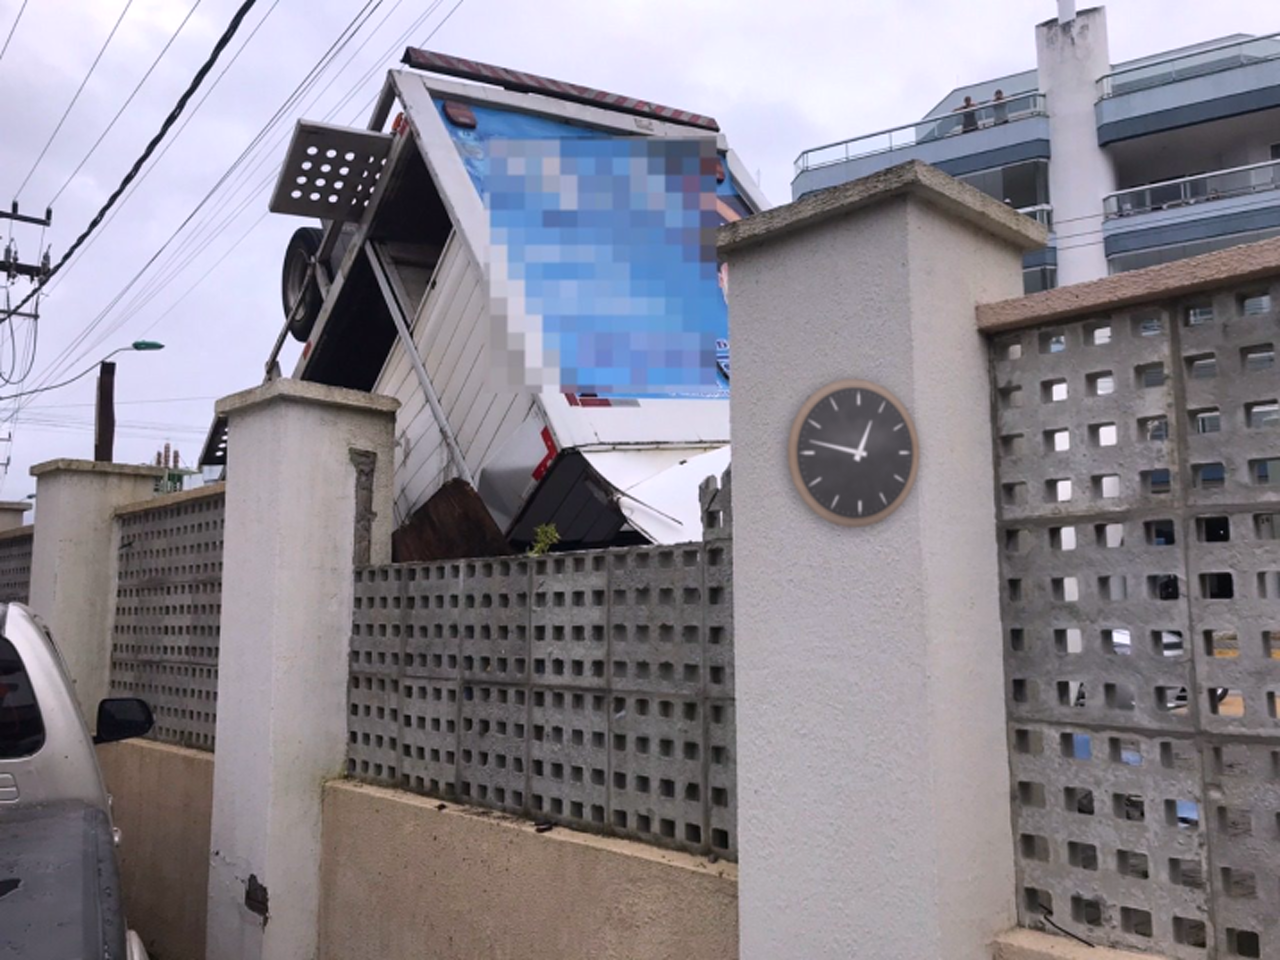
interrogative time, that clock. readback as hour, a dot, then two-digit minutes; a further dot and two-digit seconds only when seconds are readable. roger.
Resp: 12.47
